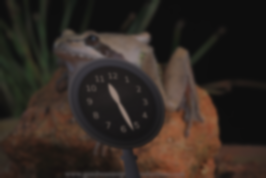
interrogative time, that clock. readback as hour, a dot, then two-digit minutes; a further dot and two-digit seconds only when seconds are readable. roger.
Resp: 11.27
